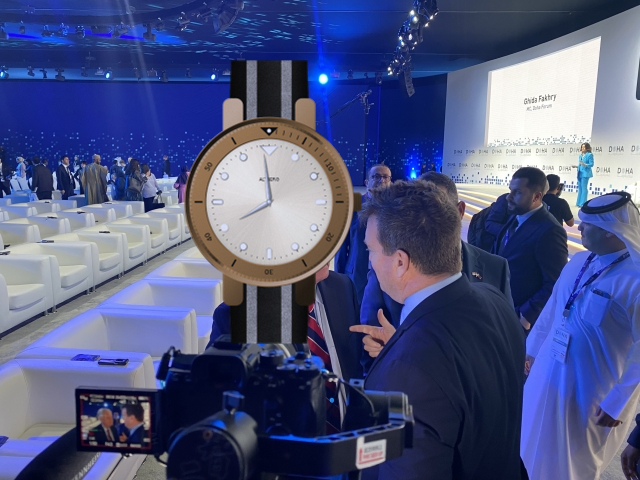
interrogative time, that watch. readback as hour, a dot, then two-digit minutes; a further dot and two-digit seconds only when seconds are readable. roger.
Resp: 7.59
